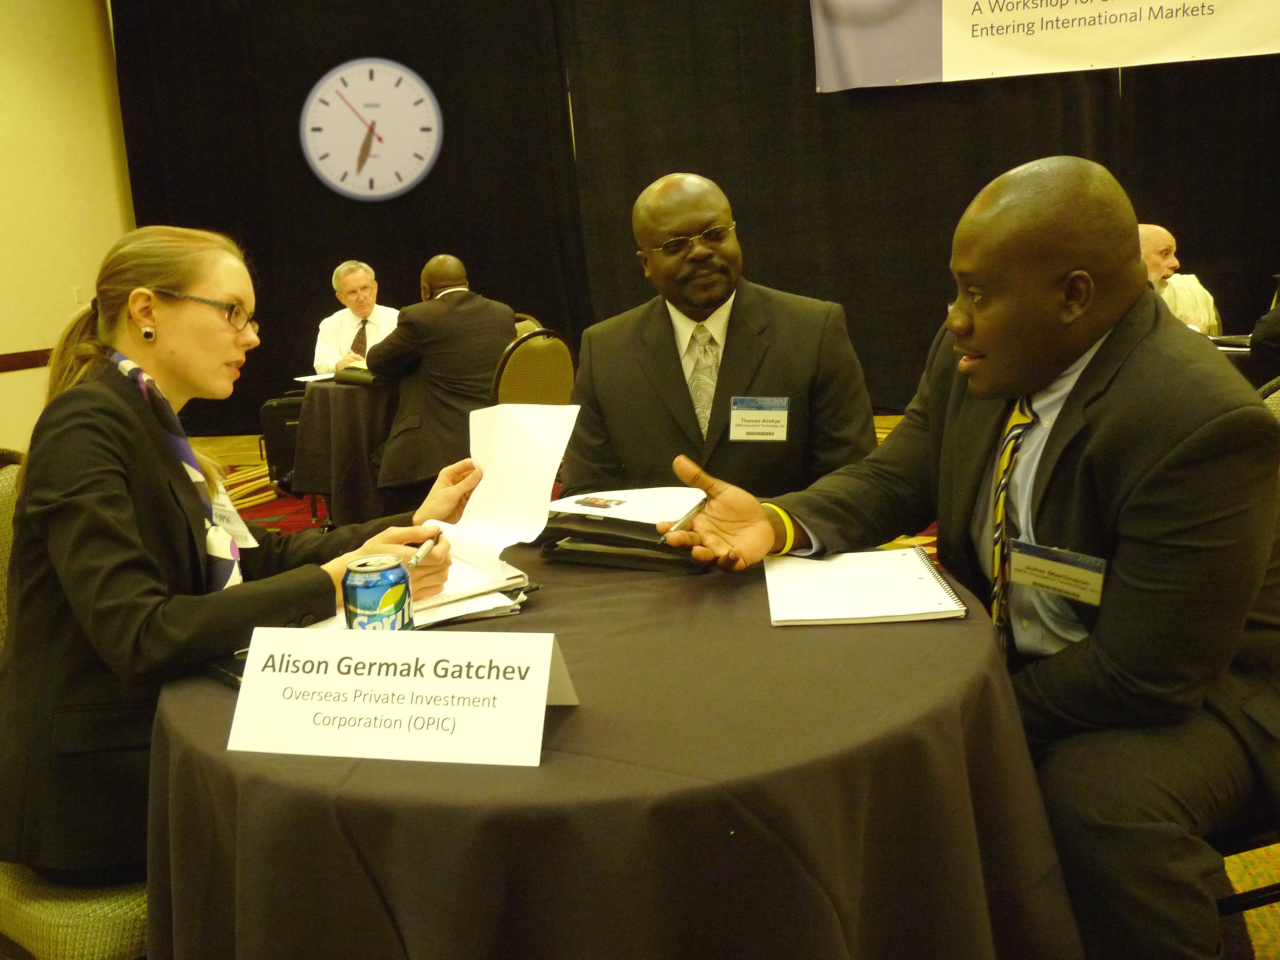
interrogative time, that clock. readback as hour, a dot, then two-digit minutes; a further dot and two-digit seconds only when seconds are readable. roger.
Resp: 6.32.53
